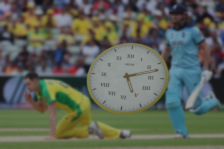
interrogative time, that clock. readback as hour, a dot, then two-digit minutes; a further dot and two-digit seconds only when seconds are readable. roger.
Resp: 5.12
